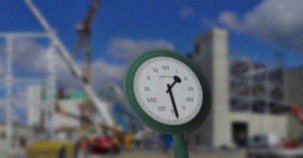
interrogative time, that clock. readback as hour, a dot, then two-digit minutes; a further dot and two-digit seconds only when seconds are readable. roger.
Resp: 1.29
